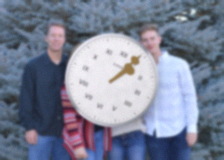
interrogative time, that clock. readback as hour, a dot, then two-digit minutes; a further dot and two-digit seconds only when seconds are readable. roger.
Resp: 1.04
